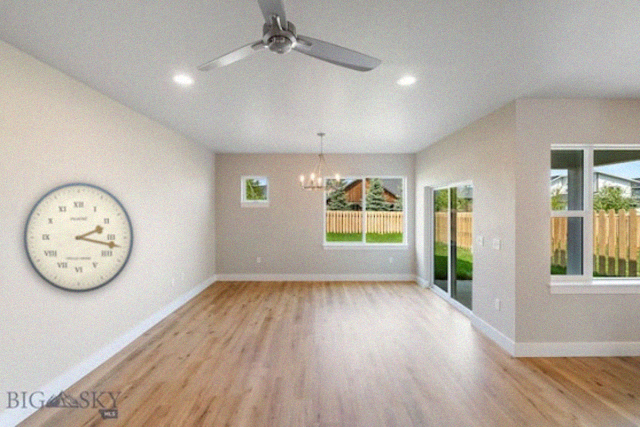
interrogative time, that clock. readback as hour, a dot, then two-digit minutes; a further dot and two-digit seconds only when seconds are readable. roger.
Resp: 2.17
